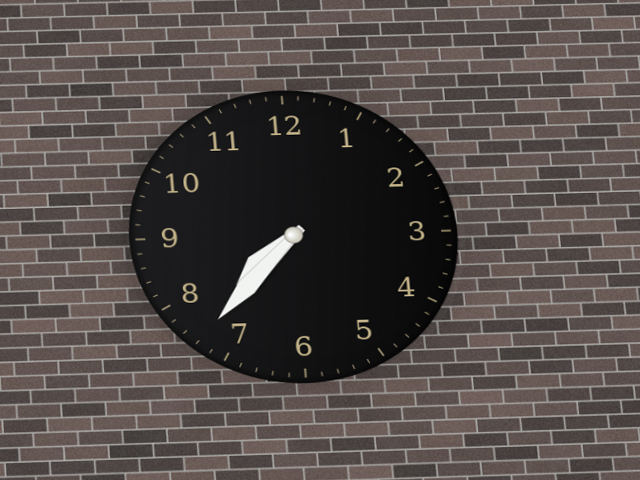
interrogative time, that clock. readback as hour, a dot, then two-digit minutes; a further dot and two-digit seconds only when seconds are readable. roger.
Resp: 7.37
